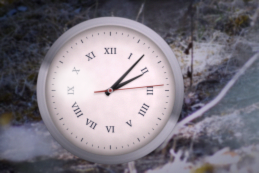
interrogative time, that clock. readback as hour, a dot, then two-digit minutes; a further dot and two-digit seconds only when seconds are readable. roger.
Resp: 2.07.14
